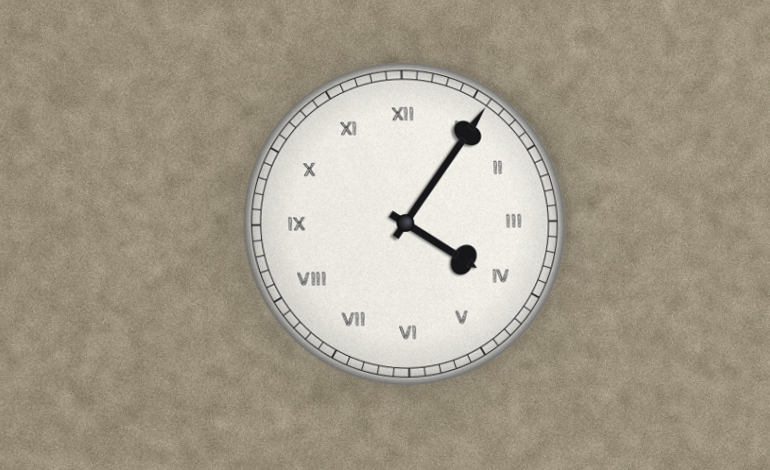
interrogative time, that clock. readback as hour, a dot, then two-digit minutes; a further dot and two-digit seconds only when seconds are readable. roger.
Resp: 4.06
